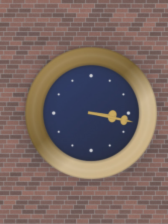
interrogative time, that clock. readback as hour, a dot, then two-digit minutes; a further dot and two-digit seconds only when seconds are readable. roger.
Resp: 3.17
